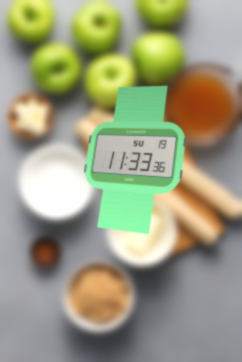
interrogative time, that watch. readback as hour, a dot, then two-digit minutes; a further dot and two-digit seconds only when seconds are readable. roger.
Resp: 11.33
